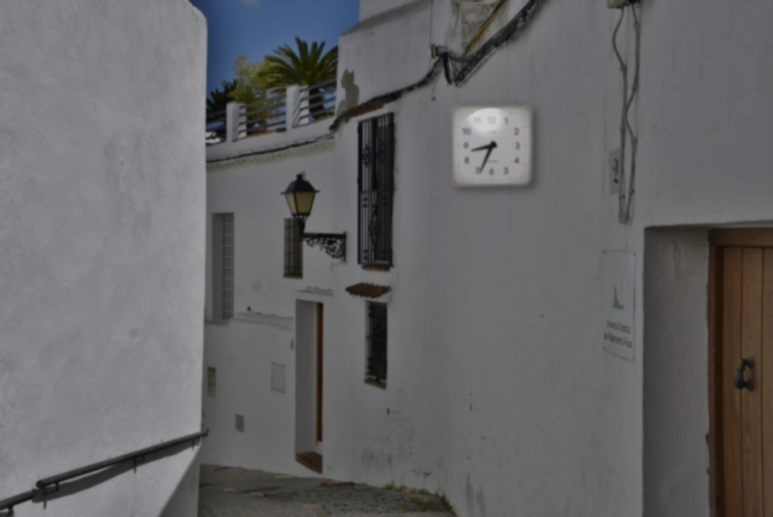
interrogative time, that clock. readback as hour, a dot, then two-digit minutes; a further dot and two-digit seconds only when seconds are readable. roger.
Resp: 8.34
